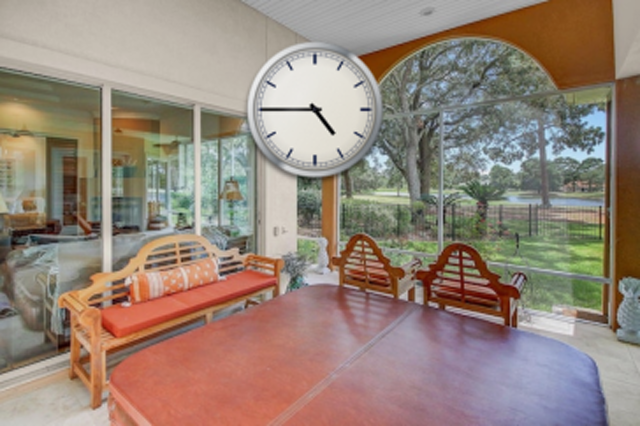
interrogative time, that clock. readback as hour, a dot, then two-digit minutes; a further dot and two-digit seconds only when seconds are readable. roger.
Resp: 4.45
